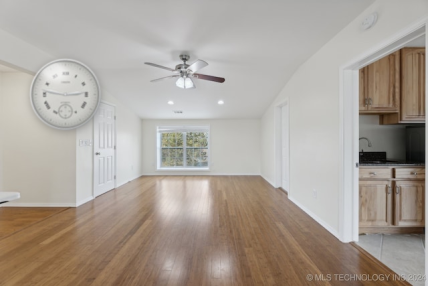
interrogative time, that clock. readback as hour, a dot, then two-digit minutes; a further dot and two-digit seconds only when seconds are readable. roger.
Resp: 2.47
